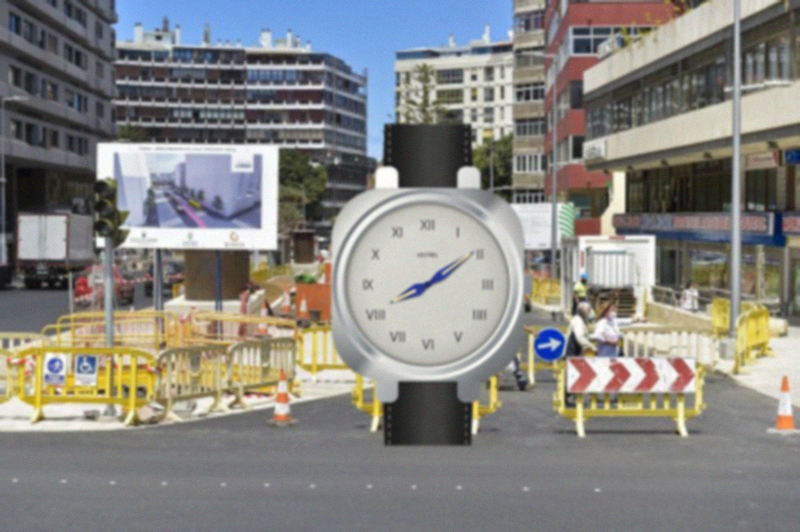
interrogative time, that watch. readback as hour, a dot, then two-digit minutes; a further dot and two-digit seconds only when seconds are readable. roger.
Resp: 8.09
